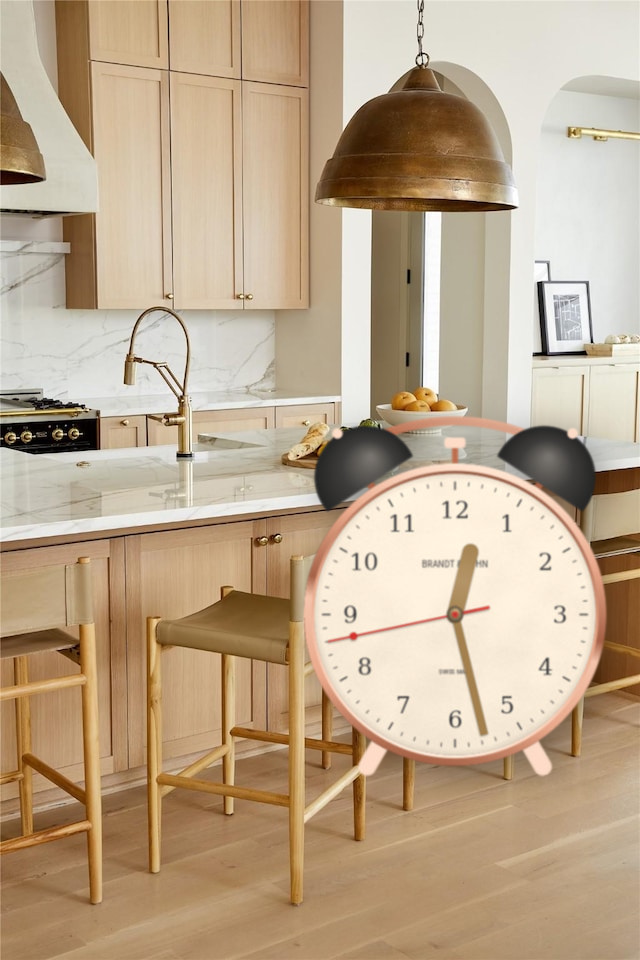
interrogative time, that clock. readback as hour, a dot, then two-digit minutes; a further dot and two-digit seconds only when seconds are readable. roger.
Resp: 12.27.43
